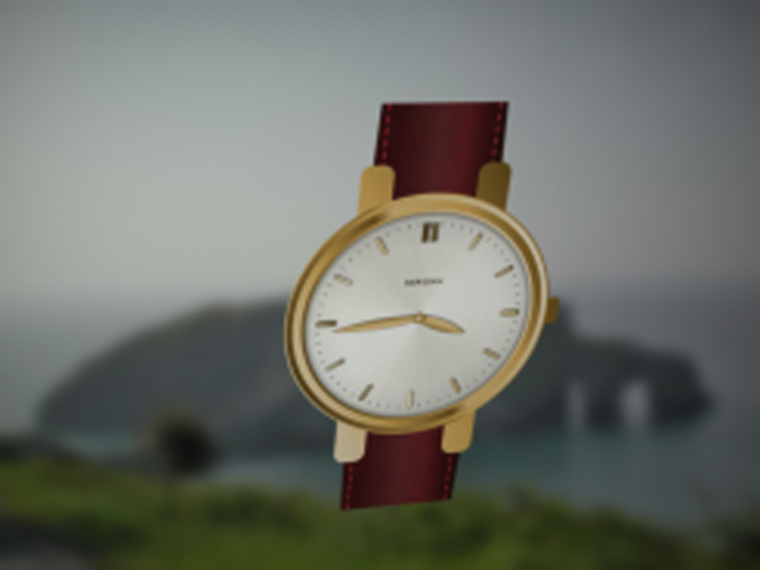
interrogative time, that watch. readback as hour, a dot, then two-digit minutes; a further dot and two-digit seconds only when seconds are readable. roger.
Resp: 3.44
